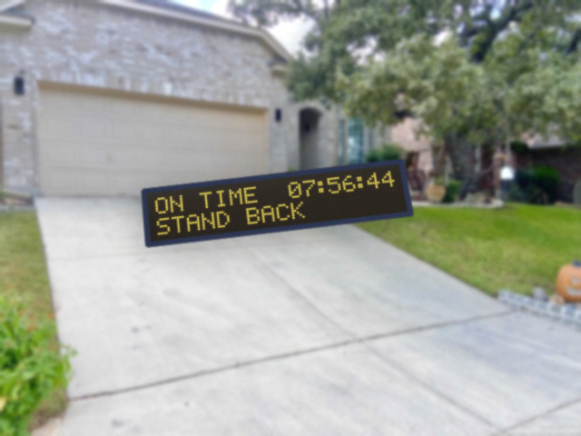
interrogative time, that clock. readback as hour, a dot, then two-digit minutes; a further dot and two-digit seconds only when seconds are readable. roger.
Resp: 7.56.44
